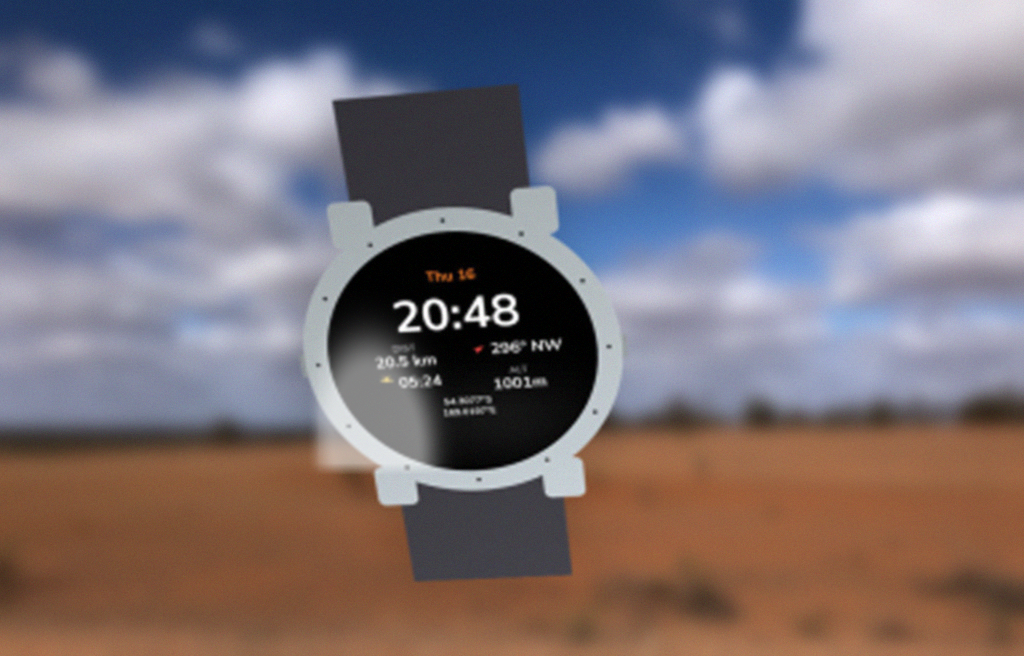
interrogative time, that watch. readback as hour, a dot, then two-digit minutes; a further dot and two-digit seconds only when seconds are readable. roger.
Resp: 20.48
